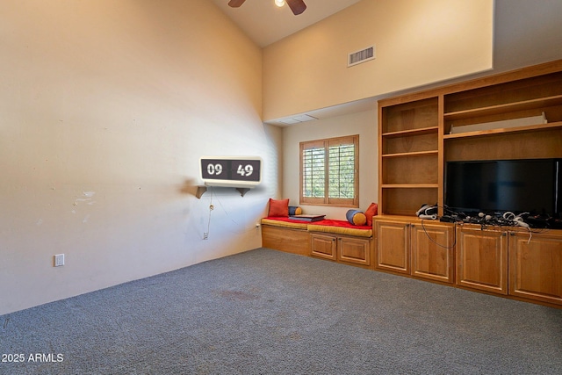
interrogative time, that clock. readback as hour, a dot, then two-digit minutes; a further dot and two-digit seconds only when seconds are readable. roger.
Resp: 9.49
